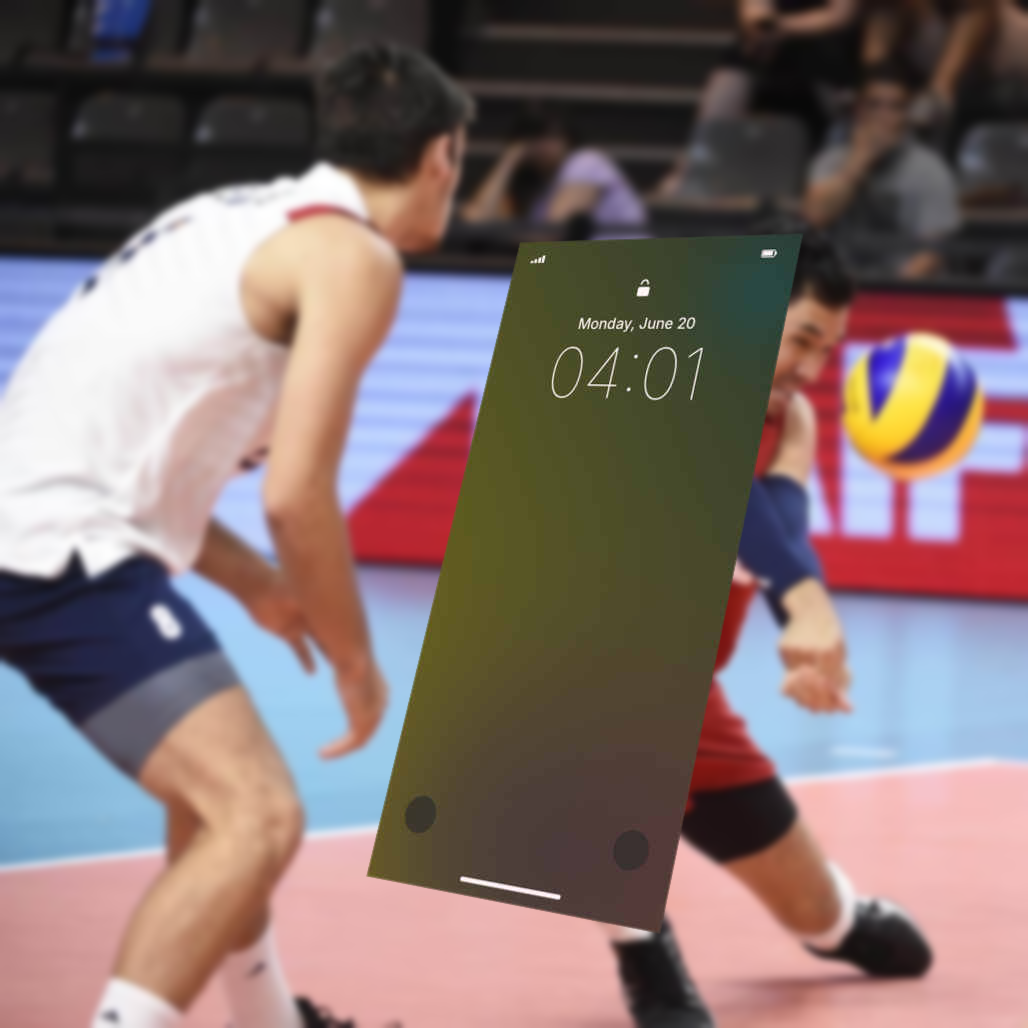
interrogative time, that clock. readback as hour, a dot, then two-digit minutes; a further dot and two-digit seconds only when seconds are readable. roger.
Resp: 4.01
